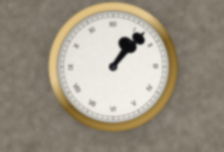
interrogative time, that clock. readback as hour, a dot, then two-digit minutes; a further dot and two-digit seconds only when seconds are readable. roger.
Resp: 1.07
